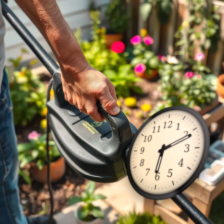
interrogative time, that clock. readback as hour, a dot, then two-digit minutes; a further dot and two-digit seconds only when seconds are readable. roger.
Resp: 6.11
